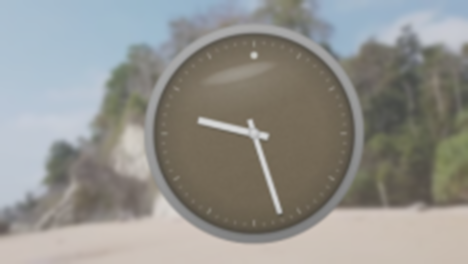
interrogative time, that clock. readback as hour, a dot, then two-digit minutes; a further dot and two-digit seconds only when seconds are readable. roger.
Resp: 9.27
